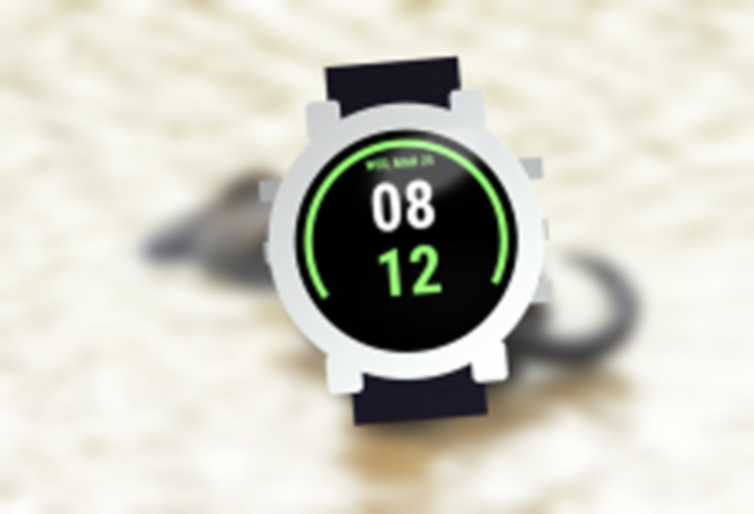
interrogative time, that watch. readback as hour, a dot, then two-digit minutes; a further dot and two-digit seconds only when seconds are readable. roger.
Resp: 8.12
